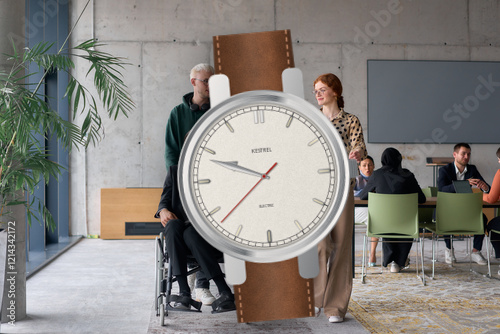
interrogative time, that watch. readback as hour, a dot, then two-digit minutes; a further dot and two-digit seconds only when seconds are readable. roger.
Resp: 9.48.38
